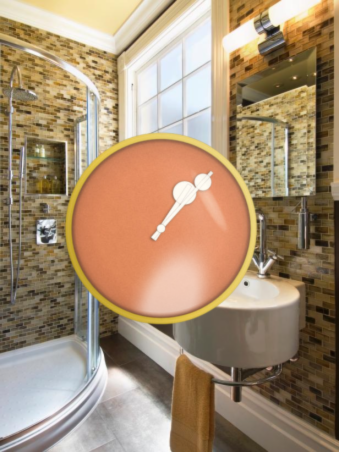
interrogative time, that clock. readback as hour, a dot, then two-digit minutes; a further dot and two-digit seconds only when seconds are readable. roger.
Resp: 1.07
